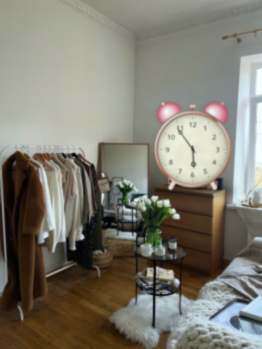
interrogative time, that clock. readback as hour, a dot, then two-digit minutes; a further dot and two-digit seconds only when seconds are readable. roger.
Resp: 5.54
